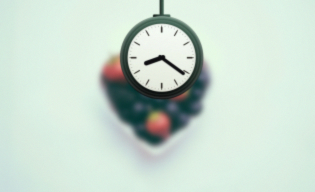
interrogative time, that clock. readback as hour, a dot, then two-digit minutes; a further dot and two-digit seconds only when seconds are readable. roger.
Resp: 8.21
